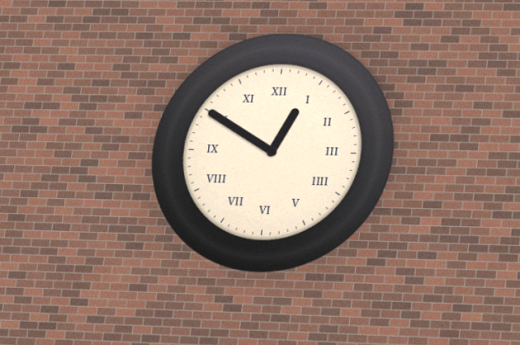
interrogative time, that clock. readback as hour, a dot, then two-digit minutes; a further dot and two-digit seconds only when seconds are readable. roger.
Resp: 12.50
